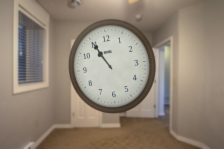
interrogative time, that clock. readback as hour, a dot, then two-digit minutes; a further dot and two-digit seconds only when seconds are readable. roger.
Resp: 10.55
